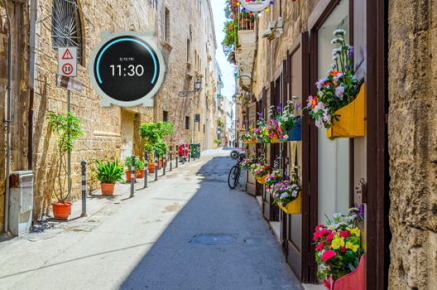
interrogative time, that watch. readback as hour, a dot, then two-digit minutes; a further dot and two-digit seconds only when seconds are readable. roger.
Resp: 11.30
